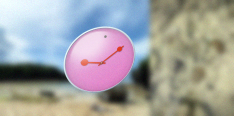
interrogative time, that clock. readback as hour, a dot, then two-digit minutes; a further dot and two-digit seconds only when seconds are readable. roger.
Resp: 9.08
